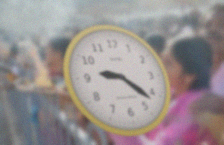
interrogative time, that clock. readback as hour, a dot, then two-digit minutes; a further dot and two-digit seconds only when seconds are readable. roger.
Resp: 9.22
